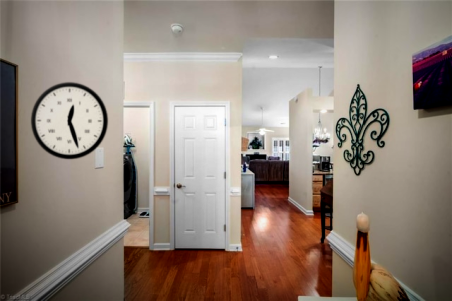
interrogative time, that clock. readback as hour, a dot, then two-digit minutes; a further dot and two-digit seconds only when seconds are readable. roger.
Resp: 12.27
